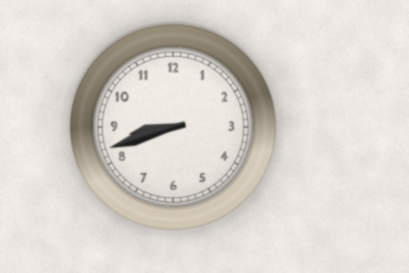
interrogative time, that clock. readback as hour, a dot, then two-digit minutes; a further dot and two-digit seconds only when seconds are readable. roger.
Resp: 8.42
